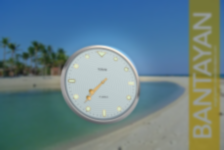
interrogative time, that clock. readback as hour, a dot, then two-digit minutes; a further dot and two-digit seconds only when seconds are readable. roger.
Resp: 7.37
